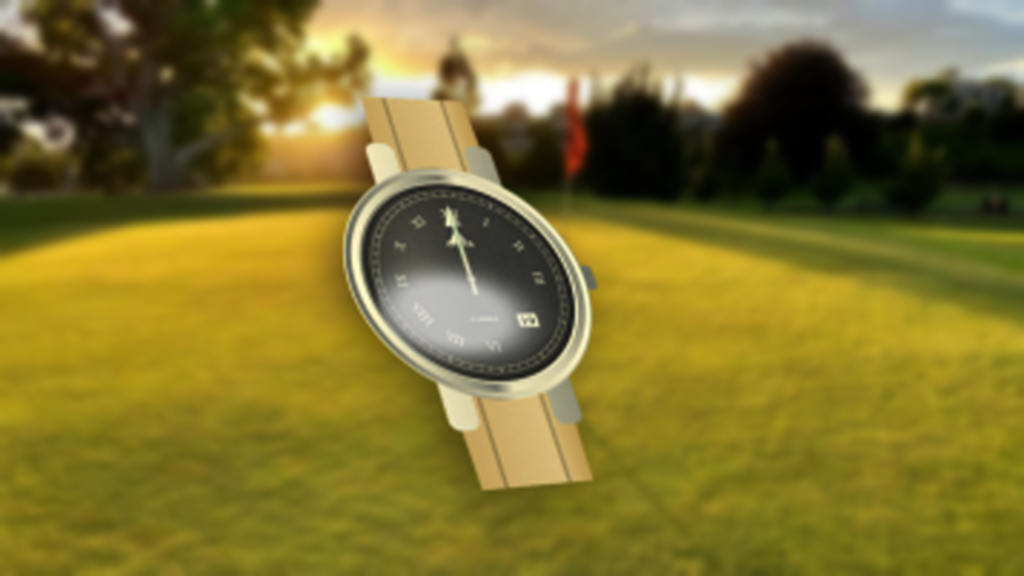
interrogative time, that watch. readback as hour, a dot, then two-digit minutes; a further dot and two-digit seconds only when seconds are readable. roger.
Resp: 12.00
